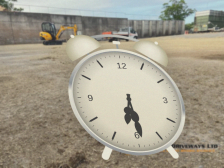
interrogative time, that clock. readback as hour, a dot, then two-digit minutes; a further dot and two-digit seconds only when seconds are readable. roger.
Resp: 6.29
